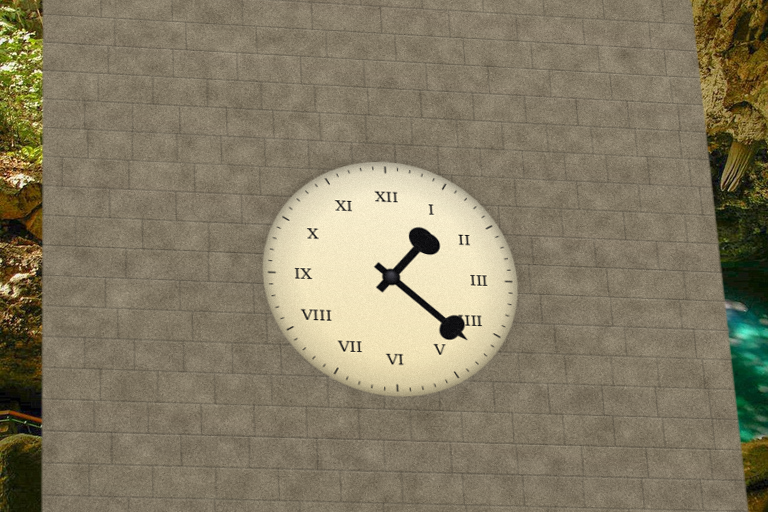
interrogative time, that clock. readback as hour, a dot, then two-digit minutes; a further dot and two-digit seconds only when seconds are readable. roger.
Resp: 1.22
